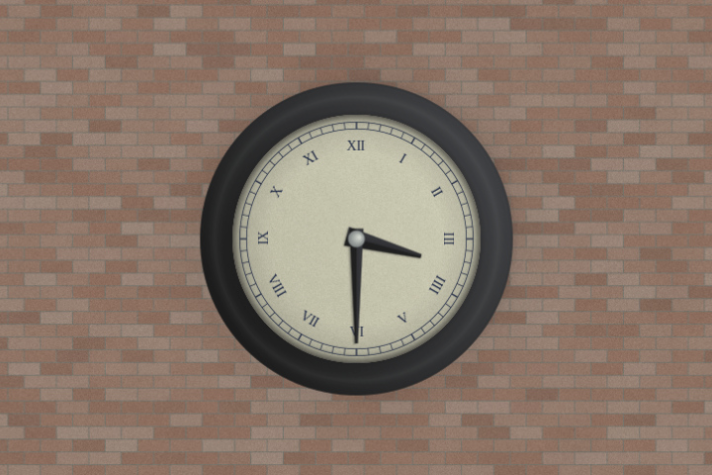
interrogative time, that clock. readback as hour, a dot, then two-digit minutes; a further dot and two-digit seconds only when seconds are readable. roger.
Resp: 3.30
